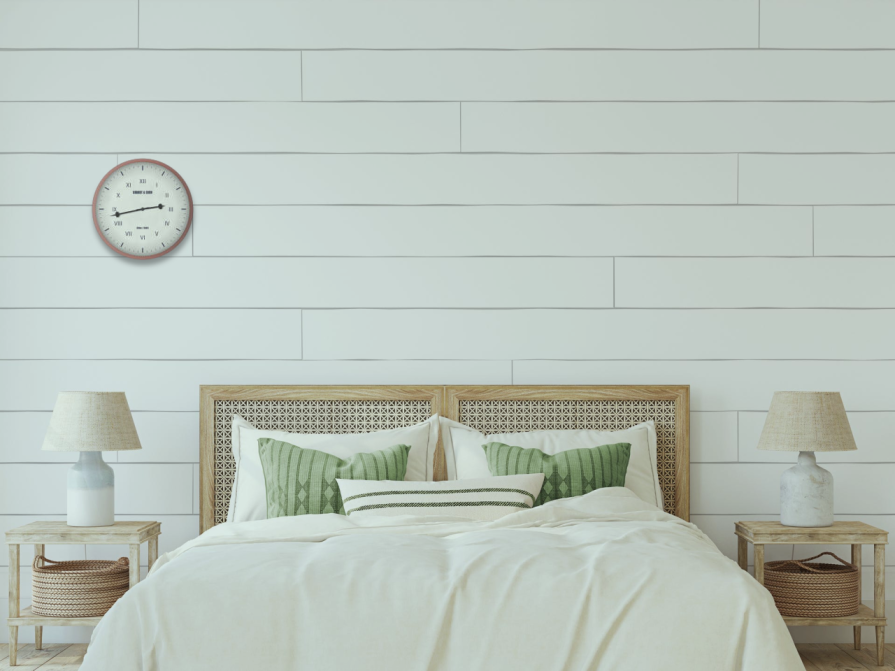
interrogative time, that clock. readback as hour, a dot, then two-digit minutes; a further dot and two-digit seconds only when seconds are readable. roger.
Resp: 2.43
